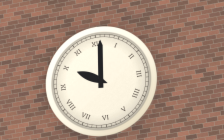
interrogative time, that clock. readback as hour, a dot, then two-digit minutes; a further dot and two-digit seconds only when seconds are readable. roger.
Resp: 10.01
